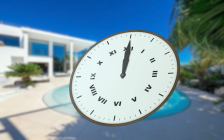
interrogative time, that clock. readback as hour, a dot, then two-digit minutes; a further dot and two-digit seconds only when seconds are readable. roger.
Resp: 12.00
